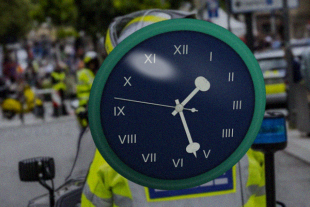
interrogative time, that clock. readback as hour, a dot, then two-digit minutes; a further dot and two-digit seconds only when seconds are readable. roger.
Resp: 1.26.47
